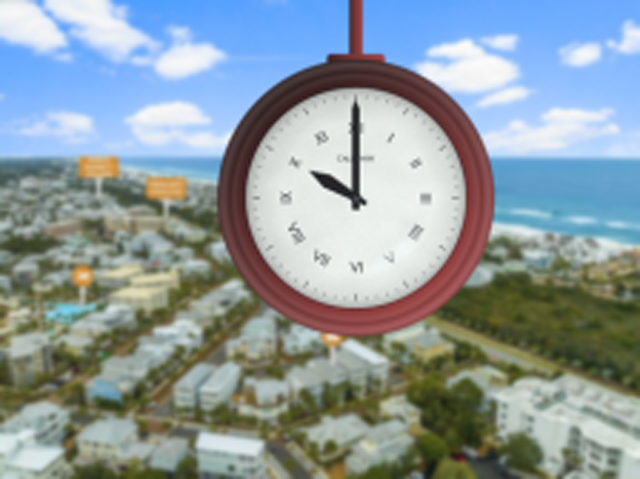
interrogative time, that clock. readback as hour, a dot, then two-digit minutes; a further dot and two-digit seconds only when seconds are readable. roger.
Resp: 10.00
